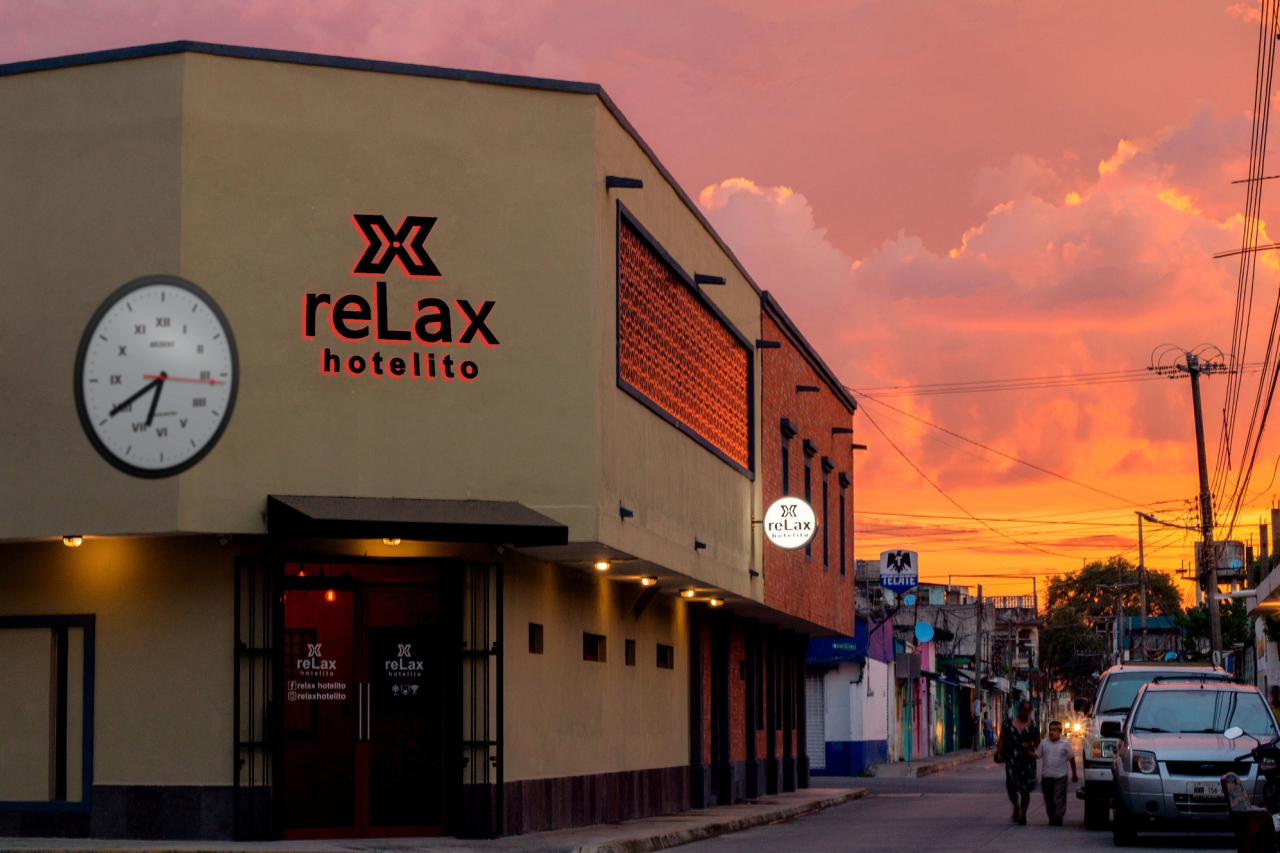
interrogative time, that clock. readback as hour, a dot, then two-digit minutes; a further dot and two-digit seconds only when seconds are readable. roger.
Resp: 6.40.16
